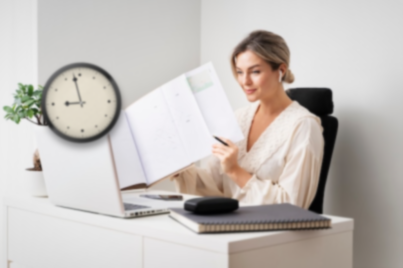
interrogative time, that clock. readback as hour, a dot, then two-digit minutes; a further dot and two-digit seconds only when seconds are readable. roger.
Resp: 8.58
